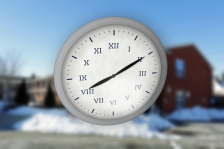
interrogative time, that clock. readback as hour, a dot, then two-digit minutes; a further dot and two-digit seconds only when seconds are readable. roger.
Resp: 8.10
